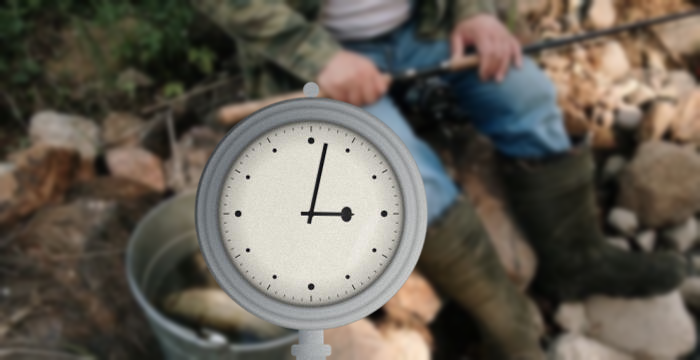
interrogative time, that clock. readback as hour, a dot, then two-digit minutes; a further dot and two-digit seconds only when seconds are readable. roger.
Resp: 3.02
